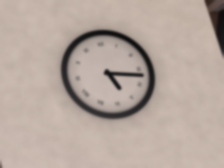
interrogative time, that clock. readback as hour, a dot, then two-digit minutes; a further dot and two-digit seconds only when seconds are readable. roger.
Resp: 5.17
